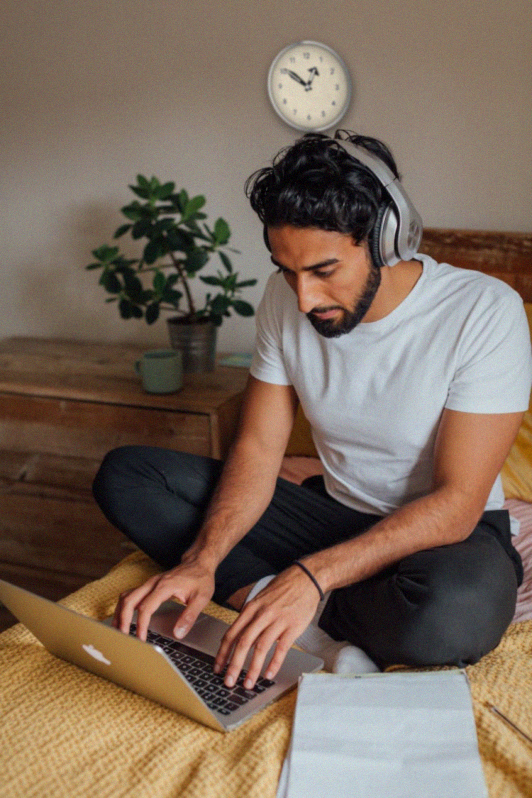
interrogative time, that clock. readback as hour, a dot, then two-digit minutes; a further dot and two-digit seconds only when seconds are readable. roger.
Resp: 12.51
